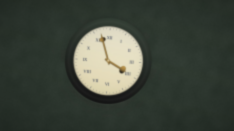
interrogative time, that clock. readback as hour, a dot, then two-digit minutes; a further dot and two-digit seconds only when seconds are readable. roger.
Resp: 3.57
